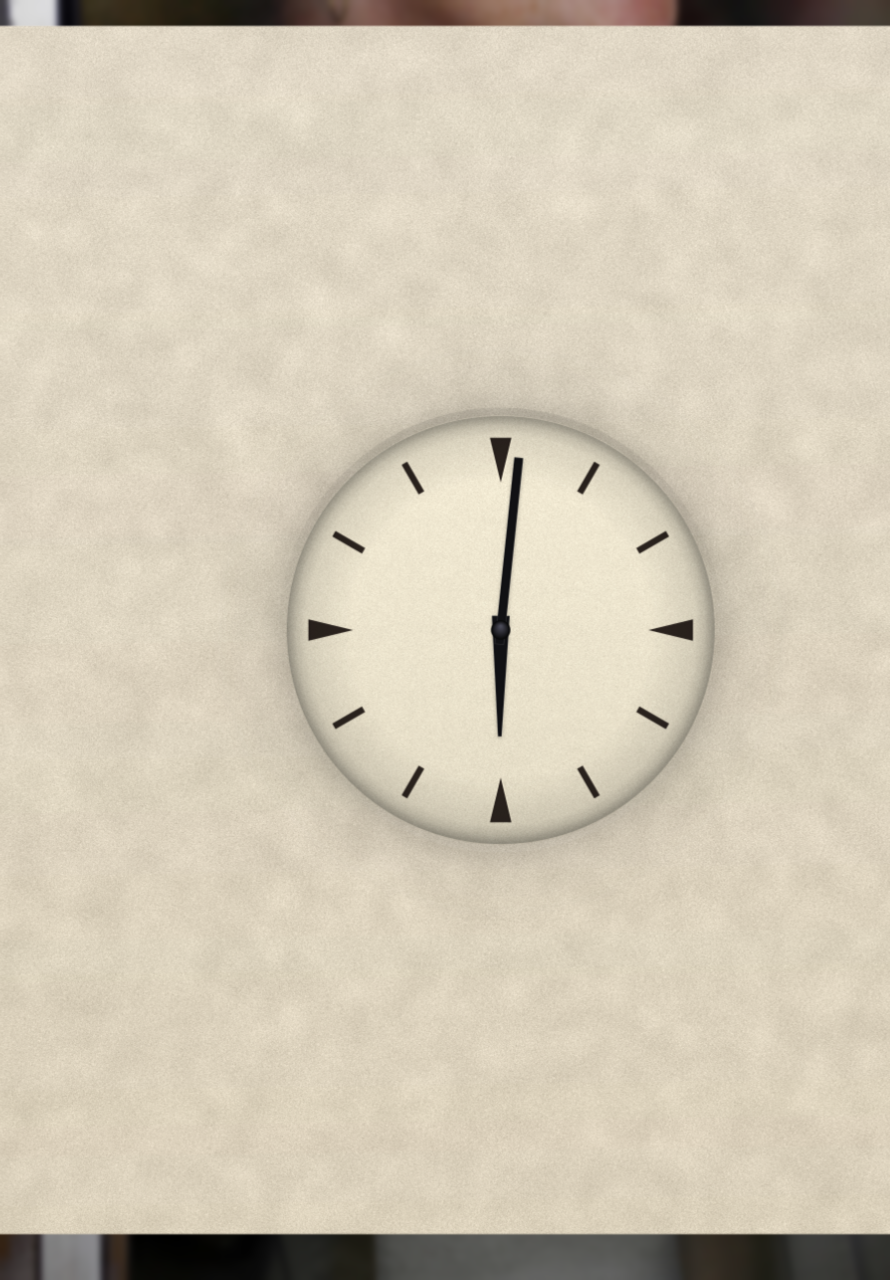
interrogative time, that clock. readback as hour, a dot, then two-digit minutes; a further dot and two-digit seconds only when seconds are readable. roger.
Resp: 6.01
